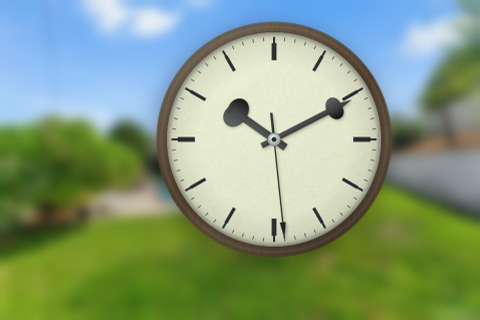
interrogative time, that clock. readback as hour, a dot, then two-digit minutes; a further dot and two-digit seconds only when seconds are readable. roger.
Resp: 10.10.29
